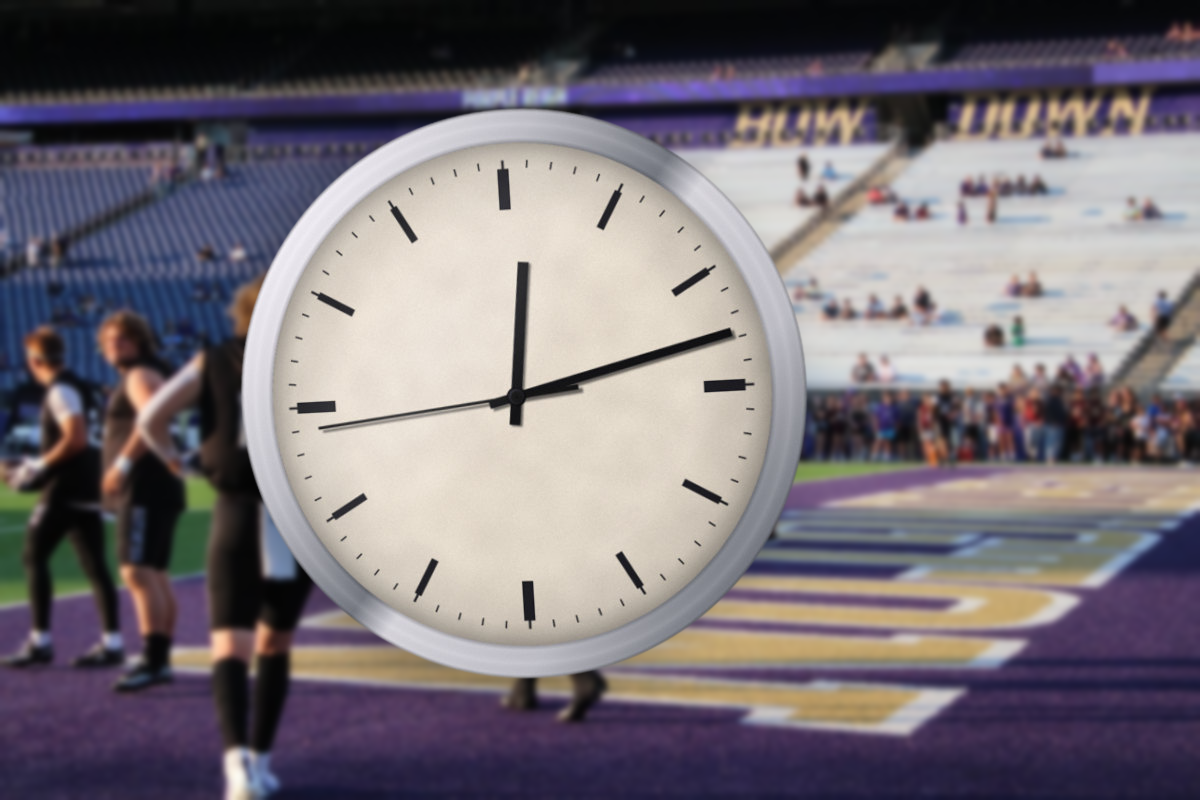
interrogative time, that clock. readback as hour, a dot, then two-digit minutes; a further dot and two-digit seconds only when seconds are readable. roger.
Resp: 12.12.44
